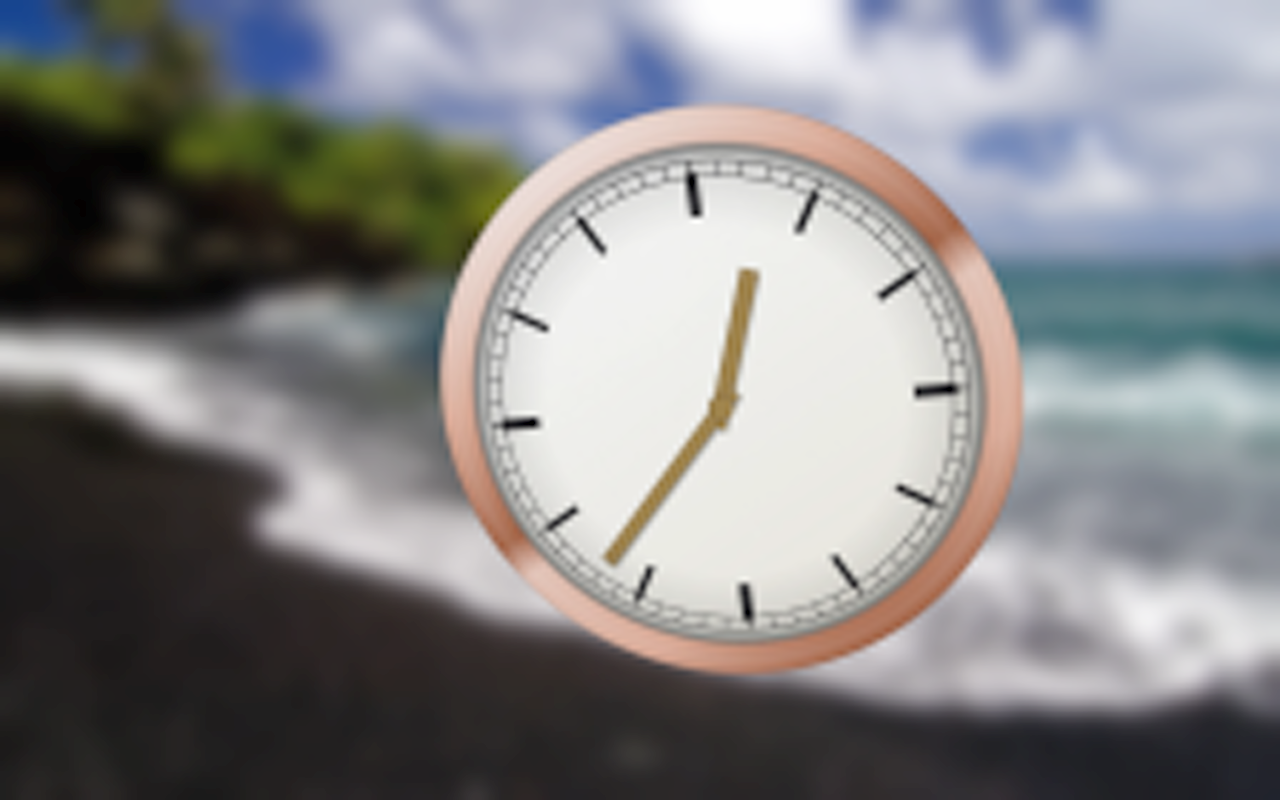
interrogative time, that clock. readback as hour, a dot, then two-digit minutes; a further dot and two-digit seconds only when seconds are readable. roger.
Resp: 12.37
